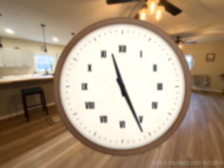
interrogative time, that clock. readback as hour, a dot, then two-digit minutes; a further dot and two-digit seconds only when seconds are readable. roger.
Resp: 11.26
